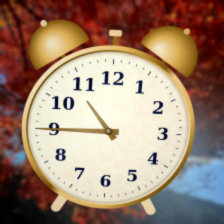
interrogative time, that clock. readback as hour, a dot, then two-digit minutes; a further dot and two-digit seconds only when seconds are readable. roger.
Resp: 10.45
